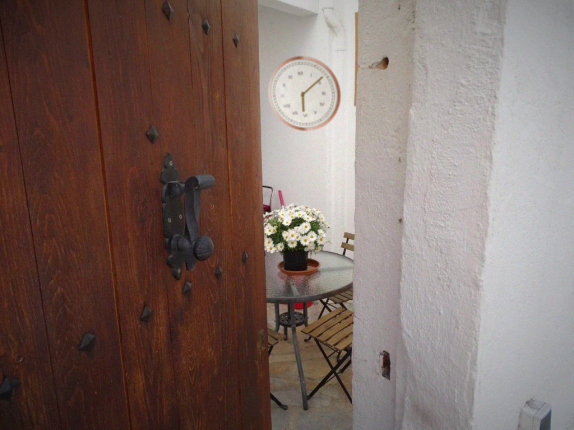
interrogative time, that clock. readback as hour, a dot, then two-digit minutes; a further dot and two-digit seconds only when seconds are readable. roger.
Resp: 6.09
